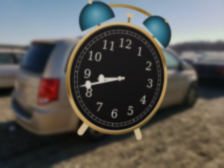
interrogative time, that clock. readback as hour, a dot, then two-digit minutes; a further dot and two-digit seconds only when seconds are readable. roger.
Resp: 8.42
